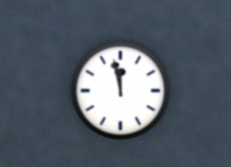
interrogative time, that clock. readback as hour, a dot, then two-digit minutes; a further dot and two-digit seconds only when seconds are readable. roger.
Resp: 11.58
